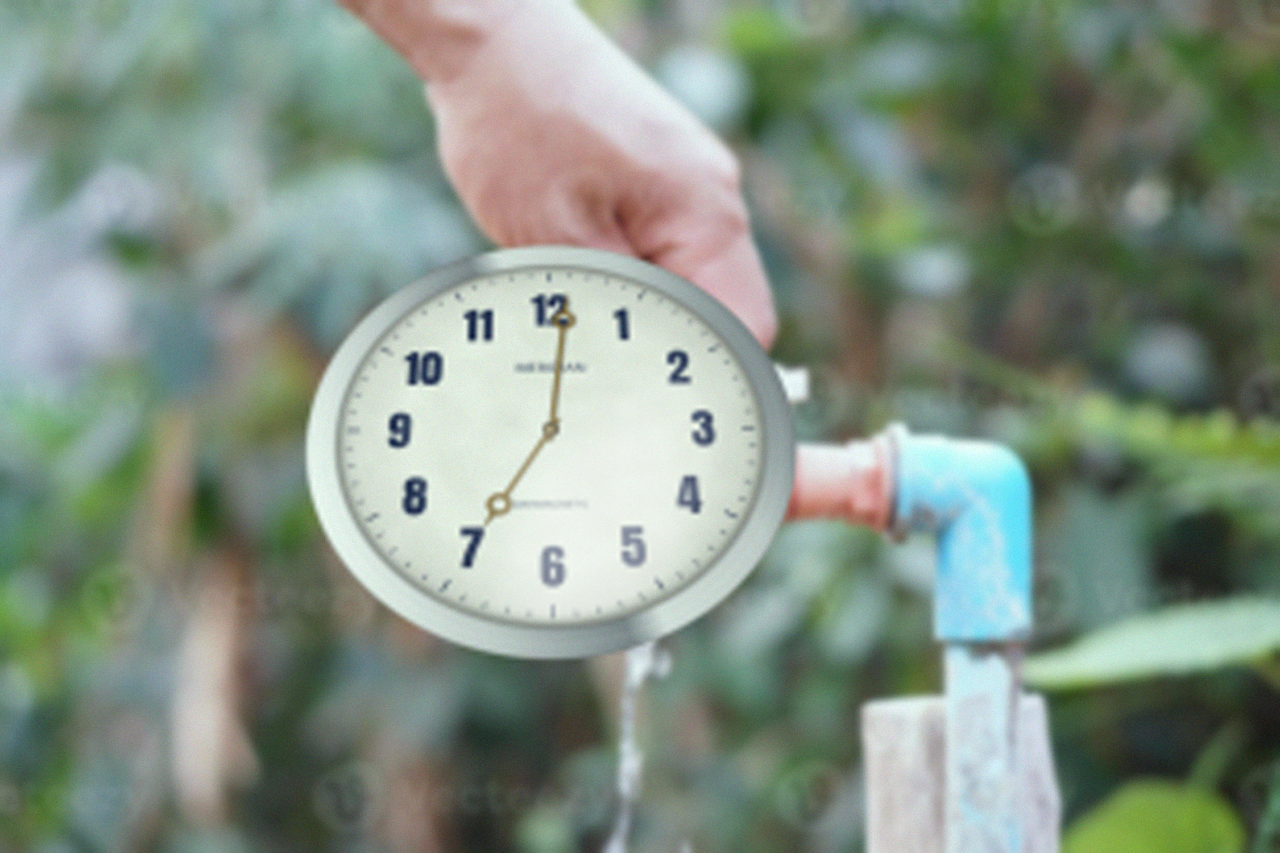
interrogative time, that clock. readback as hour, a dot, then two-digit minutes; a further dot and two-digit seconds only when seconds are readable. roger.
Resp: 7.01
